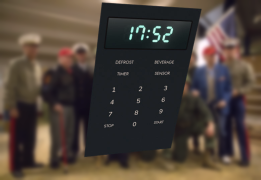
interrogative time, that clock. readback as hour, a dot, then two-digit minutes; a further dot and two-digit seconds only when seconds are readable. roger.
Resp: 17.52
